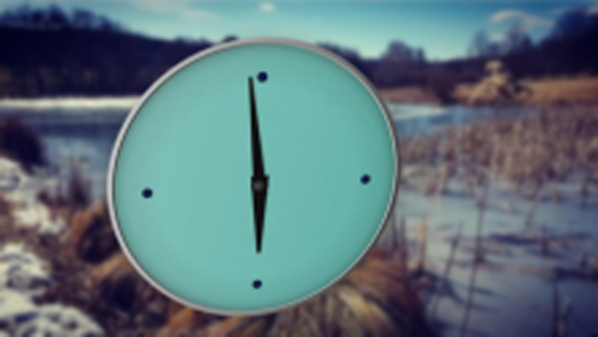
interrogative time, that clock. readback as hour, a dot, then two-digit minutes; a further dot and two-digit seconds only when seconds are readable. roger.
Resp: 5.59
